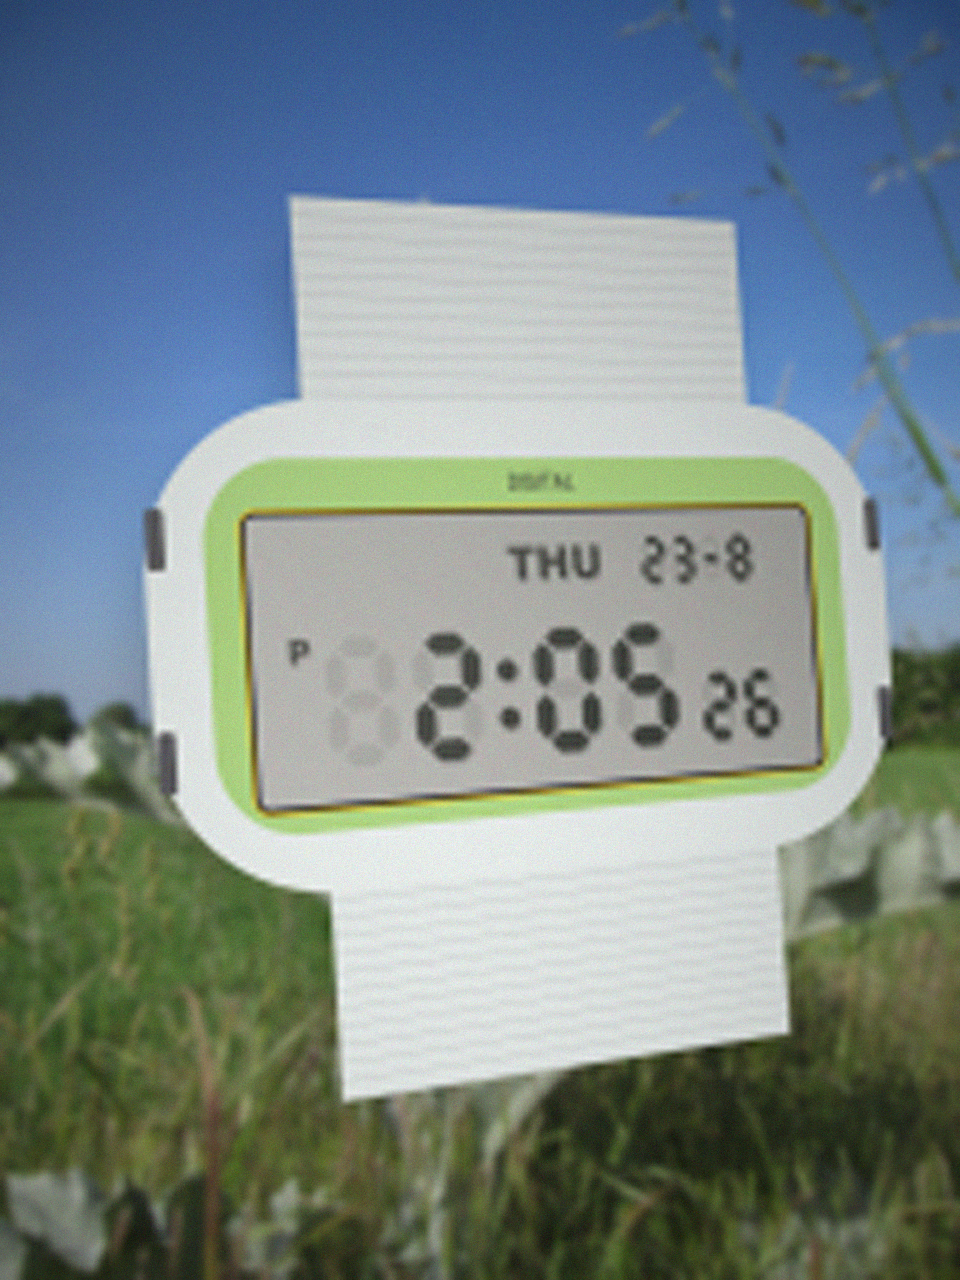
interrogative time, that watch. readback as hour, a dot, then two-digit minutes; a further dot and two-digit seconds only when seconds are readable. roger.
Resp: 2.05.26
